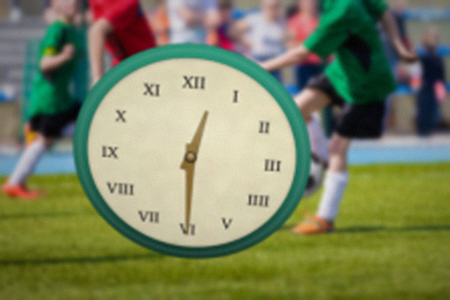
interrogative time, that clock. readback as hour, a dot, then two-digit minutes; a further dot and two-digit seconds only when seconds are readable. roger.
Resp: 12.30
